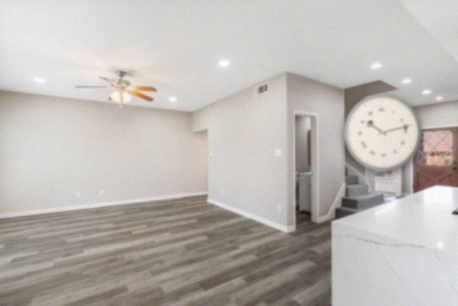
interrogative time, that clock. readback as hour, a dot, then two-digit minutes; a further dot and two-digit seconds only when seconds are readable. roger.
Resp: 10.13
